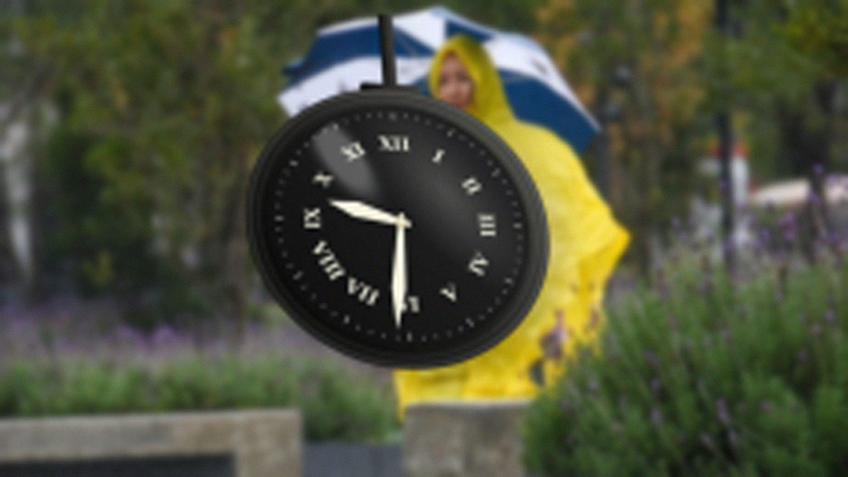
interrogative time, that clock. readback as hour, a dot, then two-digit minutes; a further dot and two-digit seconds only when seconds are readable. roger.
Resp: 9.31
